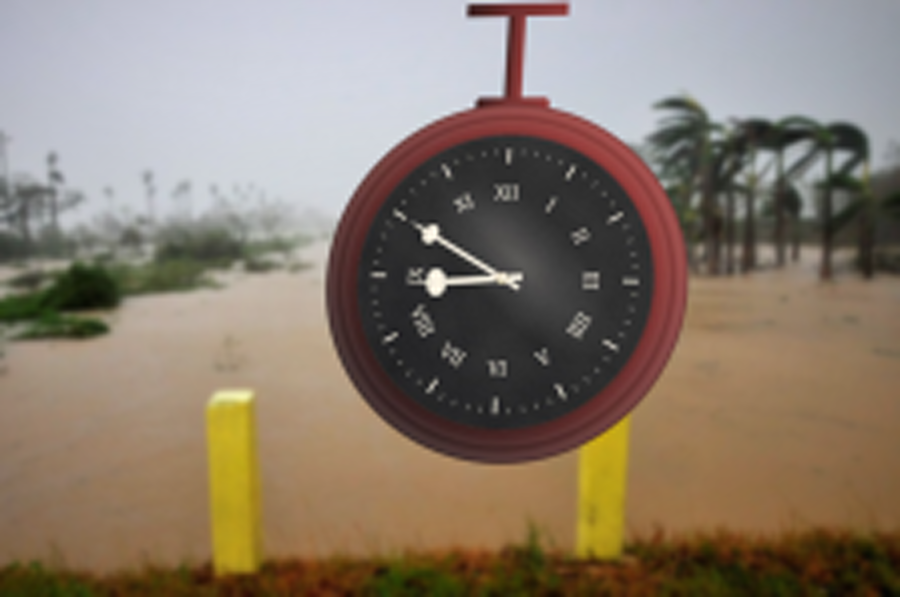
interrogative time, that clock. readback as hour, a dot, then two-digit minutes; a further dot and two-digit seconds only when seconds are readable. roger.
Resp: 8.50
